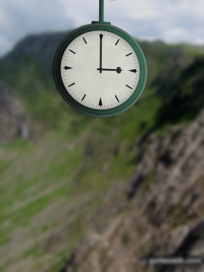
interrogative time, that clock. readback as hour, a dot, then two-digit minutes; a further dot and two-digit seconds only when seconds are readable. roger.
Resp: 3.00
